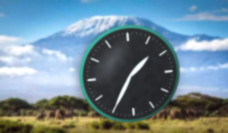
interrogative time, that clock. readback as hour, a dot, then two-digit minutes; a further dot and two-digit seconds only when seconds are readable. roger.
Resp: 1.35
